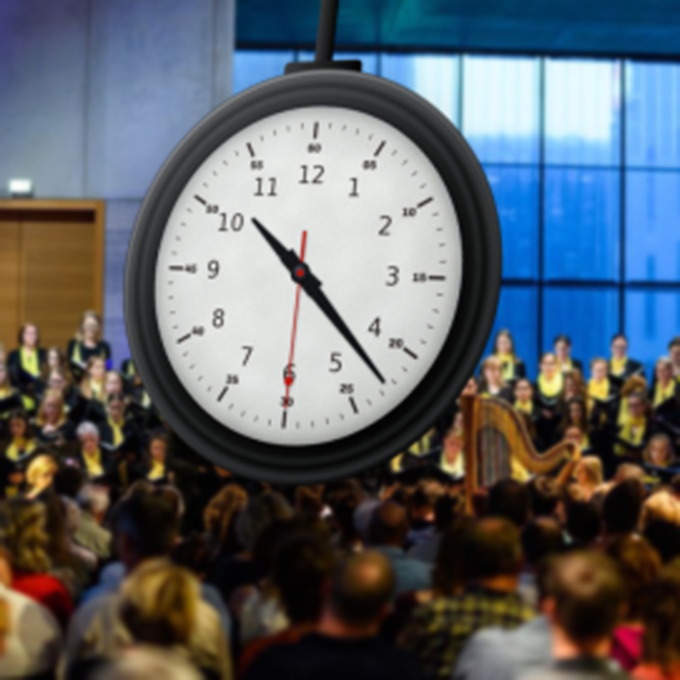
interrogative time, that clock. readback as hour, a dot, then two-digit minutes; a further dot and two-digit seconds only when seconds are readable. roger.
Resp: 10.22.30
